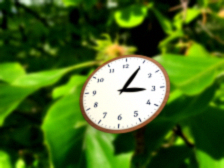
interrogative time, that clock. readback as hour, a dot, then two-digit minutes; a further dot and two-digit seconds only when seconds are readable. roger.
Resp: 3.05
